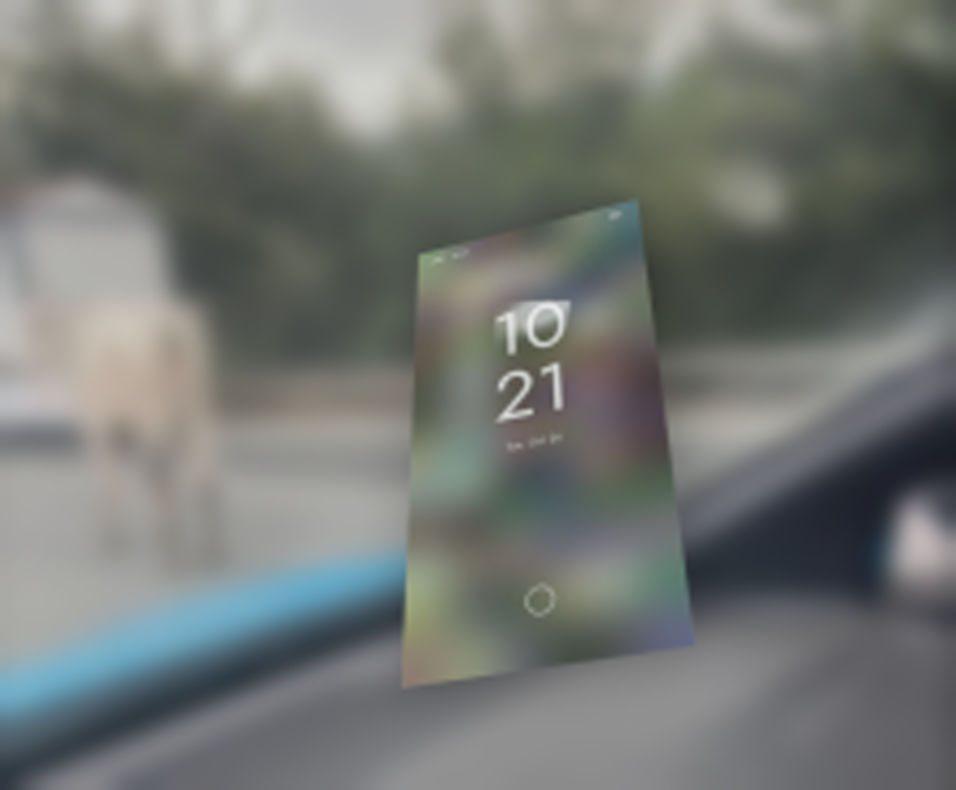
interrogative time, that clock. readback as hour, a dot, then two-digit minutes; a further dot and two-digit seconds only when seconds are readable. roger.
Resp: 10.21
